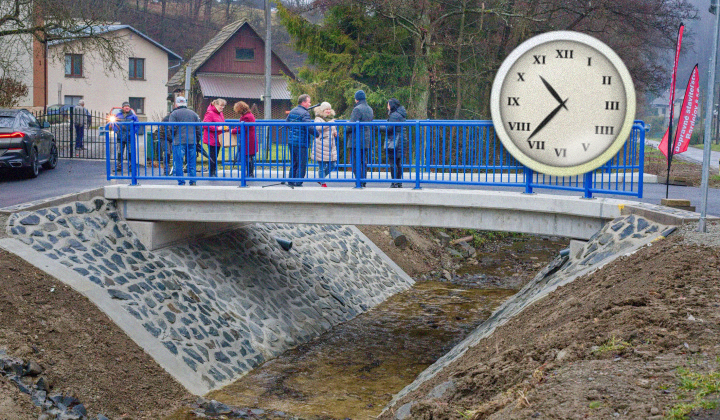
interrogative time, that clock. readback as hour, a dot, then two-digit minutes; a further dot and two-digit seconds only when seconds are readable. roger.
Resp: 10.37
